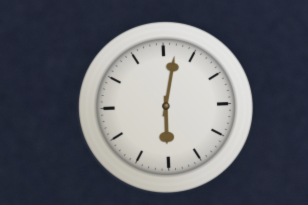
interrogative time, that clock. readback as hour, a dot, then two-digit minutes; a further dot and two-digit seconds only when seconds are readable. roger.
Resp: 6.02
